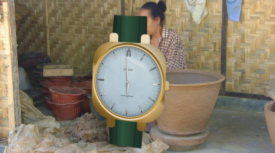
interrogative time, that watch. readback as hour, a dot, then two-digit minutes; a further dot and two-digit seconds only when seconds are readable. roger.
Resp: 5.59
